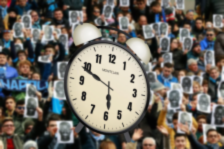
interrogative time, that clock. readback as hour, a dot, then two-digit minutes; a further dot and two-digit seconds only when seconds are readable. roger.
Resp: 5.49
